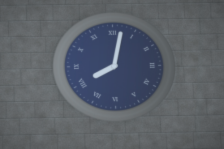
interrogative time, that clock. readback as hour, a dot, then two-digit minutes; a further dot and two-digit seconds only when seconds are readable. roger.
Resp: 8.02
